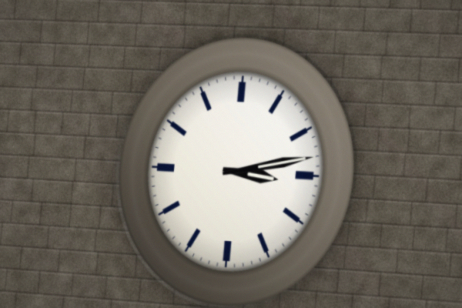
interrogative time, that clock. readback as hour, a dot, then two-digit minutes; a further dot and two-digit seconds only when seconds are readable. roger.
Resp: 3.13
